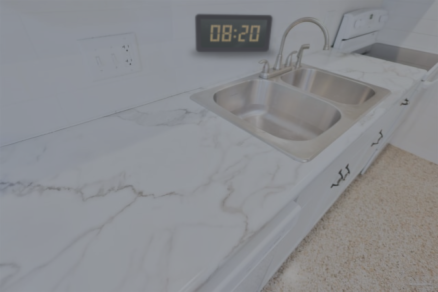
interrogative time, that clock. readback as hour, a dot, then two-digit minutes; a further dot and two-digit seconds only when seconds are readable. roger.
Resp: 8.20
